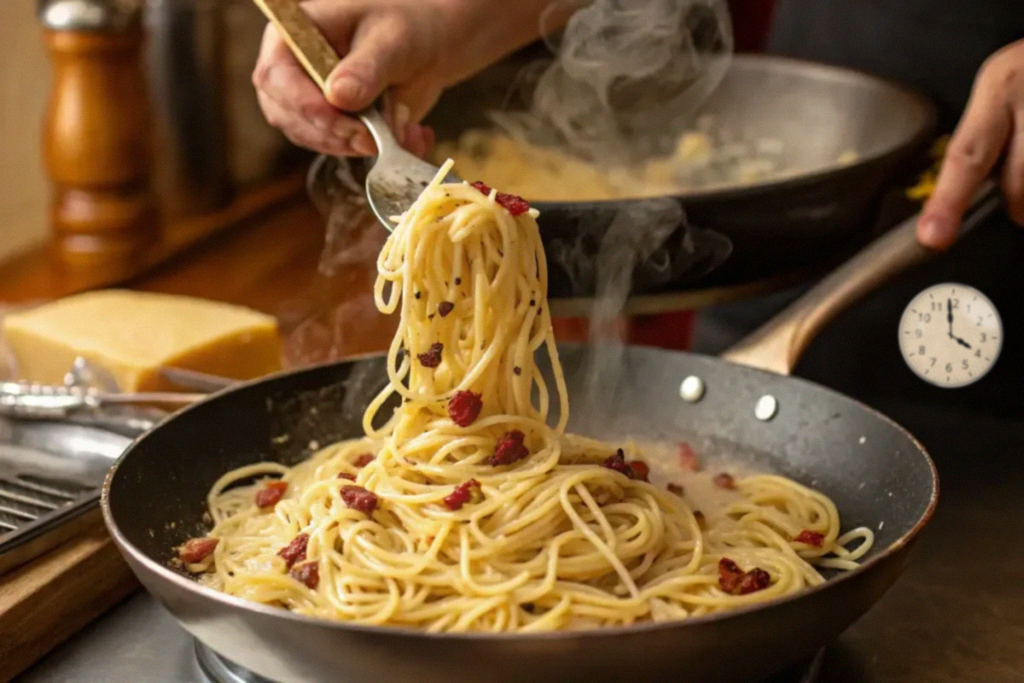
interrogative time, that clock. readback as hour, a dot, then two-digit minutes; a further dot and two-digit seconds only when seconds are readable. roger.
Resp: 3.59
